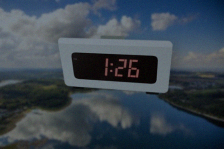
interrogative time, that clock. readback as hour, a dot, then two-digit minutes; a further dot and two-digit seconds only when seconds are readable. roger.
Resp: 1.26
